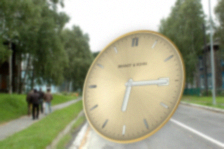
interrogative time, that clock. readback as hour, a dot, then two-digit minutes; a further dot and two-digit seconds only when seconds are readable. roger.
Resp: 6.15
